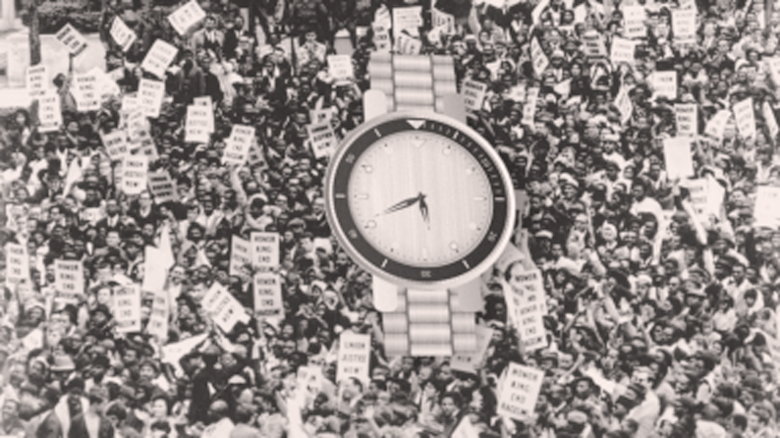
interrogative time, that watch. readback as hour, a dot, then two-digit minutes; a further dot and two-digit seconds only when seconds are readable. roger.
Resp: 5.41
